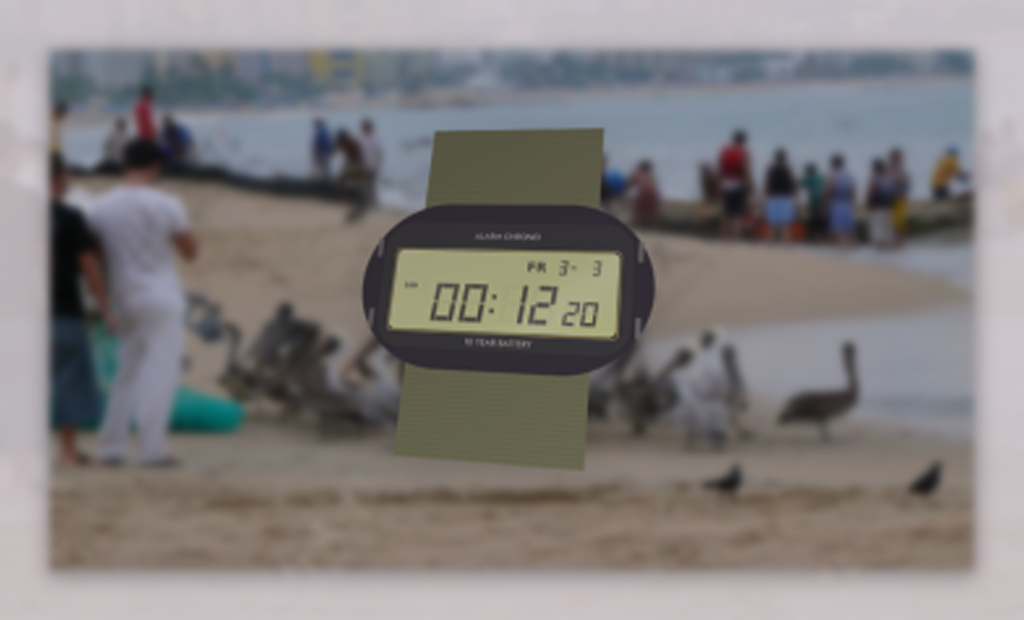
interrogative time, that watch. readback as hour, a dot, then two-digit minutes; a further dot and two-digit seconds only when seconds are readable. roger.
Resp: 0.12.20
